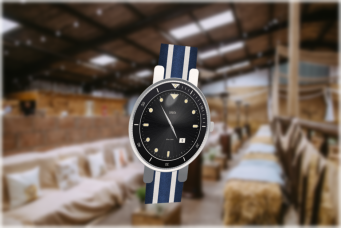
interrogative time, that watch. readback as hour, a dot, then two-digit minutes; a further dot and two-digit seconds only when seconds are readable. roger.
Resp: 4.54
